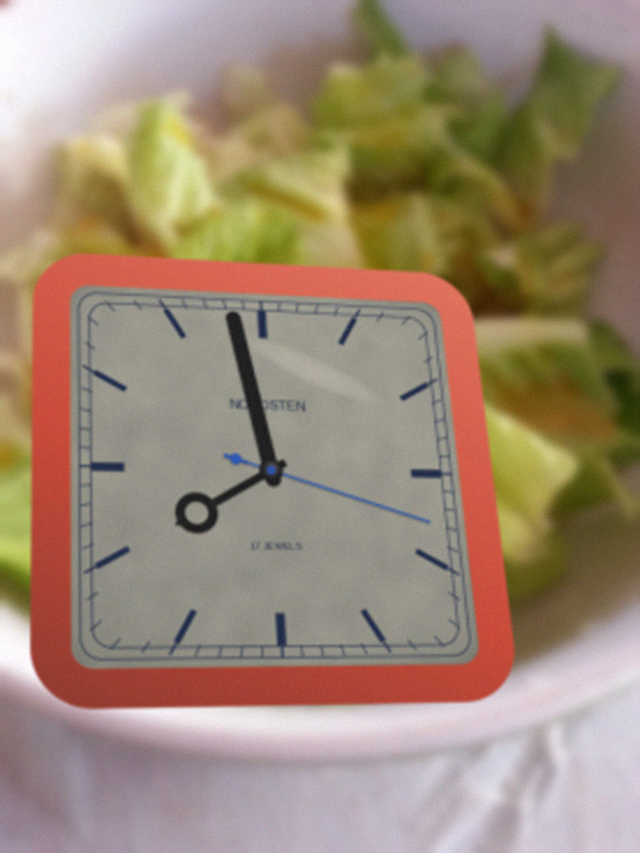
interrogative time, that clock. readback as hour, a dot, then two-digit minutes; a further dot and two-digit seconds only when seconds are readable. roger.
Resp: 7.58.18
